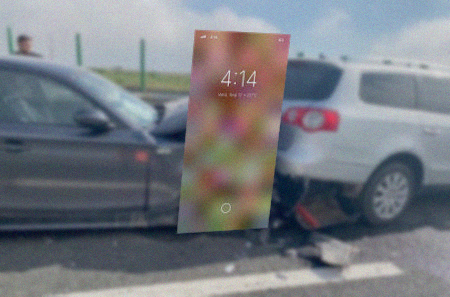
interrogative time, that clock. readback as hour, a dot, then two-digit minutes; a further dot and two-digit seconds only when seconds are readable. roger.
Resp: 4.14
